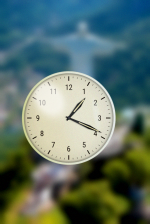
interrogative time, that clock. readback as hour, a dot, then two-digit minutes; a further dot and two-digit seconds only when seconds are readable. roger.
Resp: 1.19
